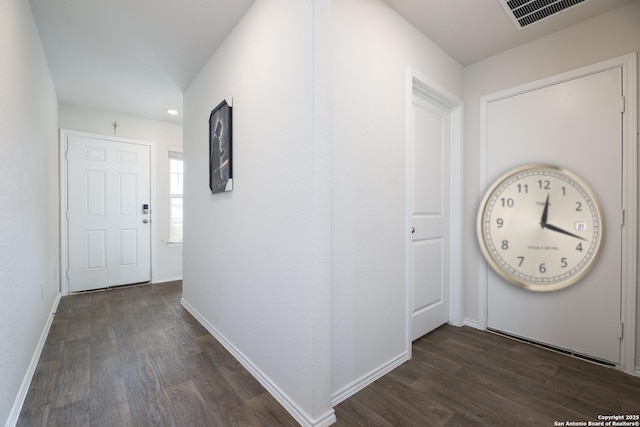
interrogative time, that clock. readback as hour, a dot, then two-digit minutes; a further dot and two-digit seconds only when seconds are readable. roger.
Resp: 12.18
